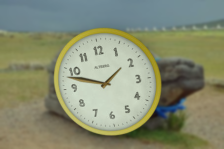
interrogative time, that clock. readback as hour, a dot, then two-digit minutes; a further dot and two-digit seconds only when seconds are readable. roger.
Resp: 1.48
